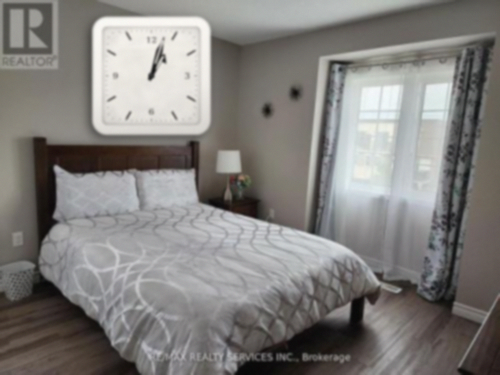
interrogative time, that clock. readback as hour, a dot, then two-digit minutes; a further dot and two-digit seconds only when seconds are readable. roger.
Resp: 1.03
